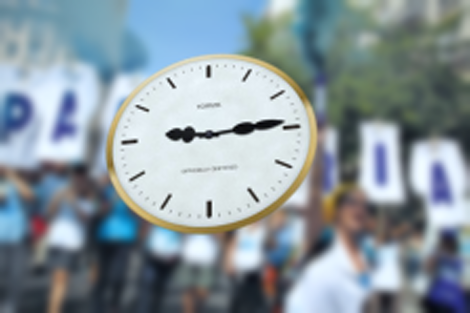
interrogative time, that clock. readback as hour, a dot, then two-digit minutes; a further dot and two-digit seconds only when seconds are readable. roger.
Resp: 9.14
